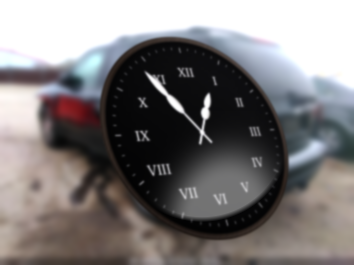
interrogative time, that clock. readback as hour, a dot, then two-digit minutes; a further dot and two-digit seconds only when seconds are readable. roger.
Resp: 12.54
